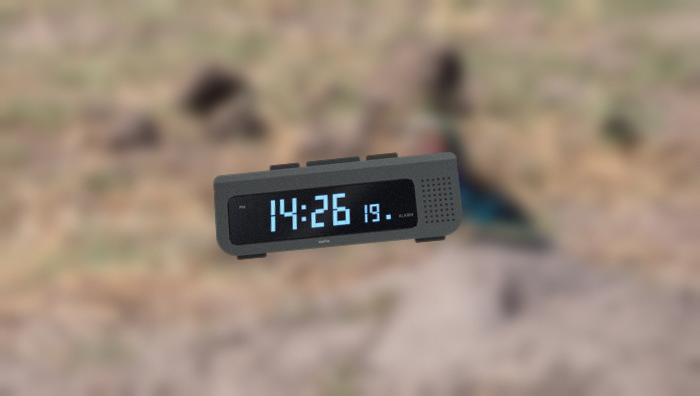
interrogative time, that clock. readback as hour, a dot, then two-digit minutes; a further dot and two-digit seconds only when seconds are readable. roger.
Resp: 14.26.19
